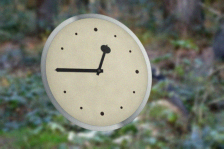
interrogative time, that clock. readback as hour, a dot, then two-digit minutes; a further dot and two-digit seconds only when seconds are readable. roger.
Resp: 12.45
